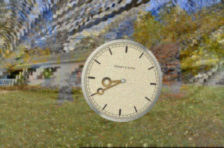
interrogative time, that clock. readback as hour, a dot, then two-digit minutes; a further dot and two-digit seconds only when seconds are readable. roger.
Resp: 8.40
